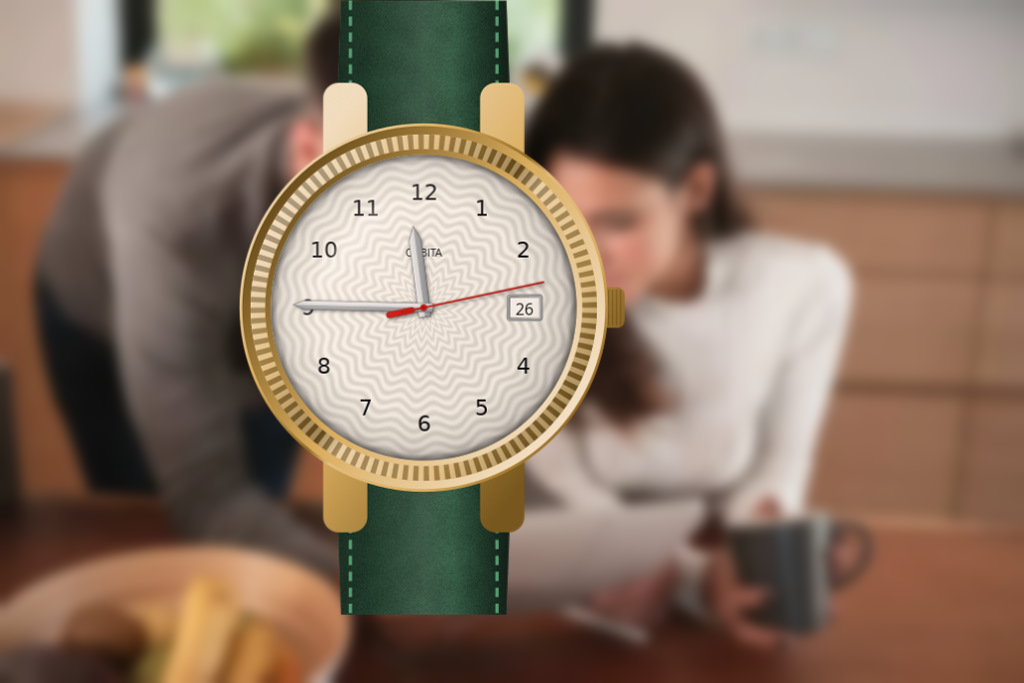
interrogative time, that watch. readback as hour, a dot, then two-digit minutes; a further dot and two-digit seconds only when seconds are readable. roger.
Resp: 11.45.13
